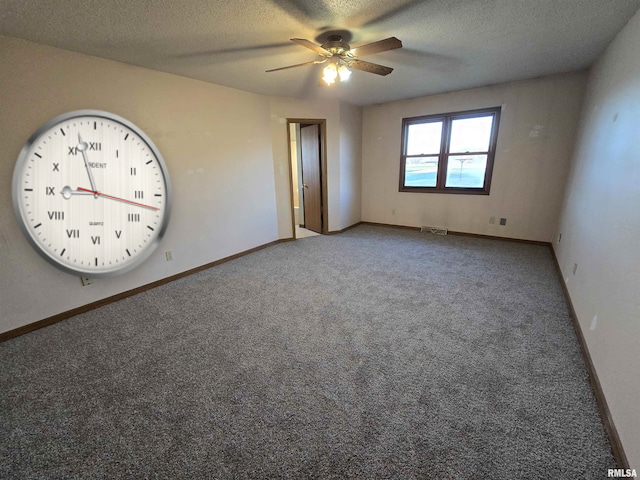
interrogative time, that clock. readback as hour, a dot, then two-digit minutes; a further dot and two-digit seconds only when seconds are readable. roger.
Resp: 8.57.17
